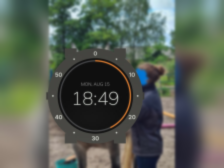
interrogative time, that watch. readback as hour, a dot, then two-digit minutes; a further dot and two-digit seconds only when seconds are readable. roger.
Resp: 18.49
